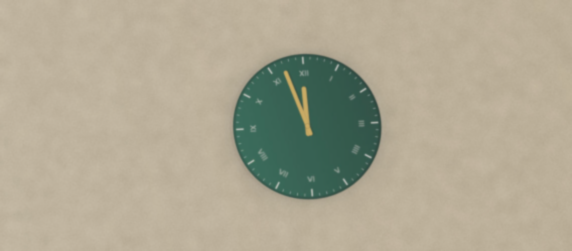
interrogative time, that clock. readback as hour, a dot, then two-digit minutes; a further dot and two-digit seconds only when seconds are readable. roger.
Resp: 11.57
